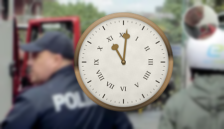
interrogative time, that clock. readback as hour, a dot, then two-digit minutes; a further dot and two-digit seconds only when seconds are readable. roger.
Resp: 11.01
